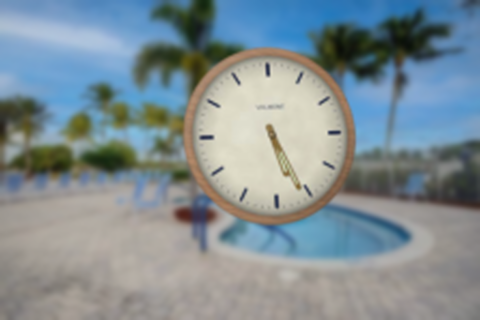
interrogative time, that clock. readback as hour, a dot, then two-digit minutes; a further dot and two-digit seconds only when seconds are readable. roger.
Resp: 5.26
